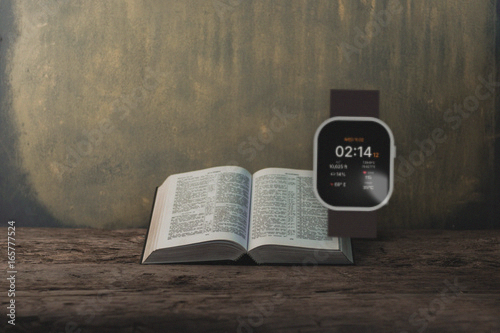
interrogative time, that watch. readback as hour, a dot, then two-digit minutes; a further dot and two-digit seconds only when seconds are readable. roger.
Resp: 2.14
